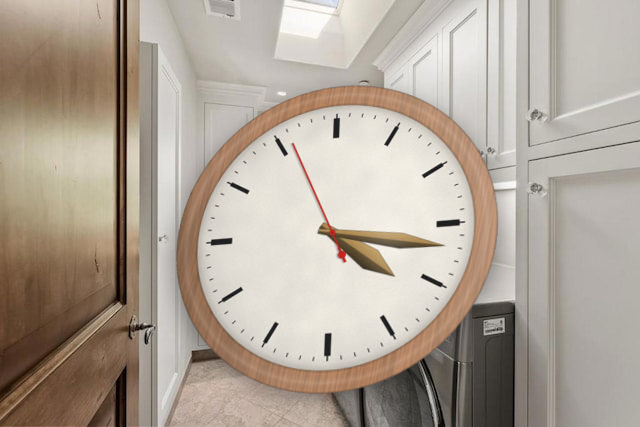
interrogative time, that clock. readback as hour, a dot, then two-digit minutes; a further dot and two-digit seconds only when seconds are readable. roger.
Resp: 4.16.56
